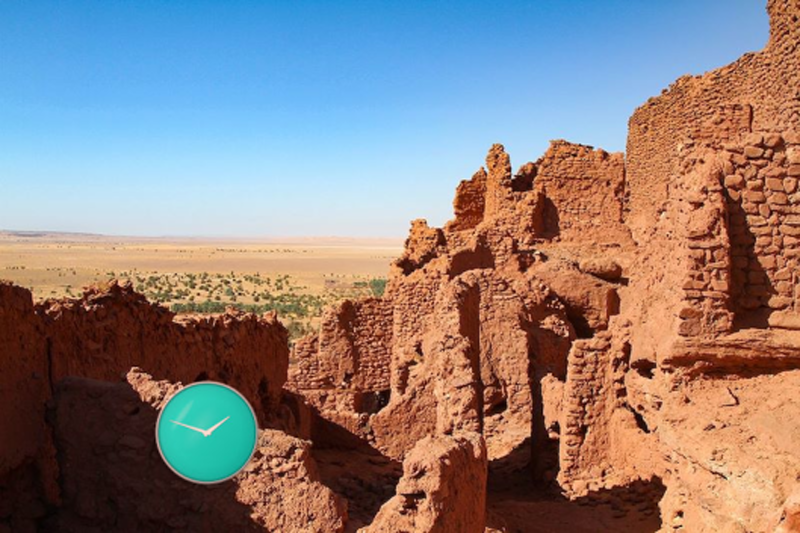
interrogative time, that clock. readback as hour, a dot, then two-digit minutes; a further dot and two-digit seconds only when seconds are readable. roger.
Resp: 1.48
